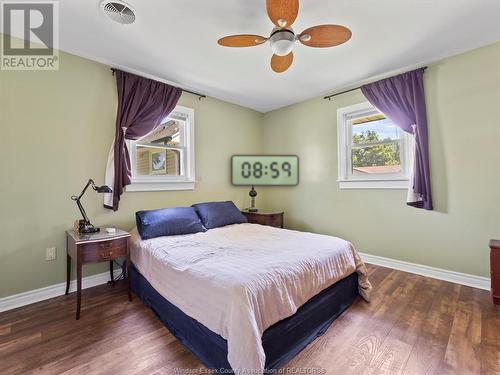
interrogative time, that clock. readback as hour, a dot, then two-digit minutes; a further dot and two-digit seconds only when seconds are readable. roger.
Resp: 8.59
